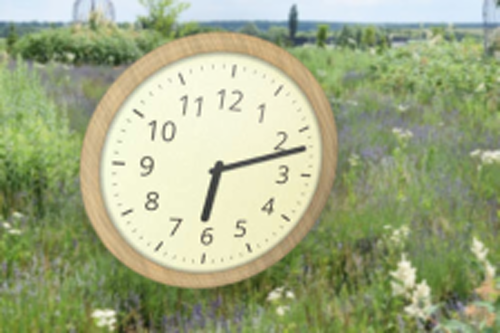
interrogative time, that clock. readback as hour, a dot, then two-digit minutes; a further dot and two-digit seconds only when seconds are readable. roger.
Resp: 6.12
